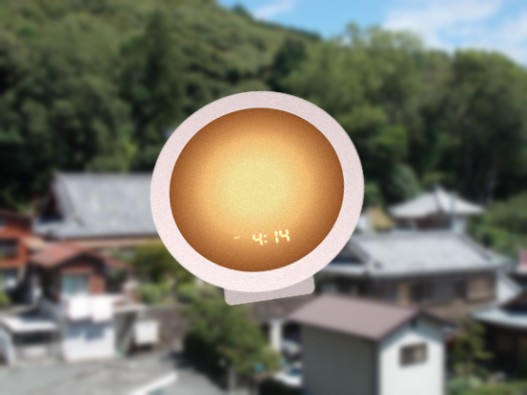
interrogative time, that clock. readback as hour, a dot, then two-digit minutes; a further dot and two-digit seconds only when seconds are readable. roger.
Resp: 4.14
